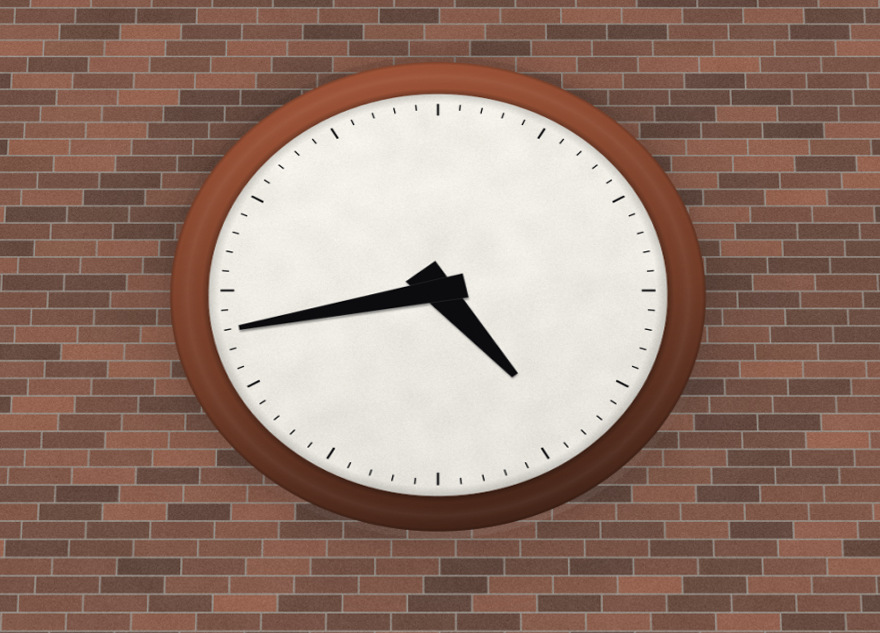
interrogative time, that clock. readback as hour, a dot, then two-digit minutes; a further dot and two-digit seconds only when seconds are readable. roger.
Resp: 4.43
